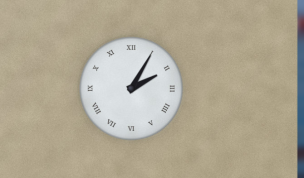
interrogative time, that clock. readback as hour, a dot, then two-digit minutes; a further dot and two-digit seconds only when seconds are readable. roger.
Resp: 2.05
